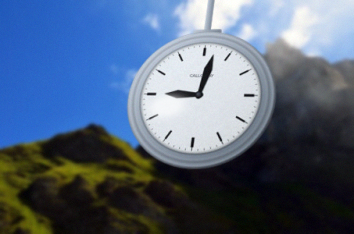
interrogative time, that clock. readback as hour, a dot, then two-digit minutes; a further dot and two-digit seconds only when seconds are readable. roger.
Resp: 9.02
